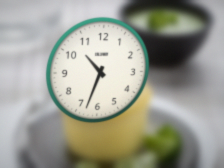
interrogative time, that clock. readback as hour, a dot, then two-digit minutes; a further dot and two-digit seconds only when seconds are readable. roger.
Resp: 10.33
